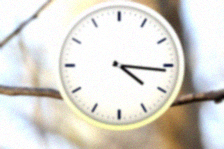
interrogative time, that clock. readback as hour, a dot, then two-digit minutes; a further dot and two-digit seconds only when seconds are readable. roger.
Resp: 4.16
